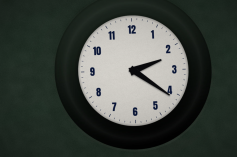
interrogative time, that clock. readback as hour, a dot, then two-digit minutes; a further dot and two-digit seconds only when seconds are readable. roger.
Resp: 2.21
